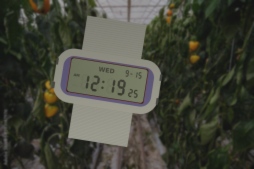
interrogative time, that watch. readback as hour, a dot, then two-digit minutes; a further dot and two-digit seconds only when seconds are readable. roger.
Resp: 12.19
